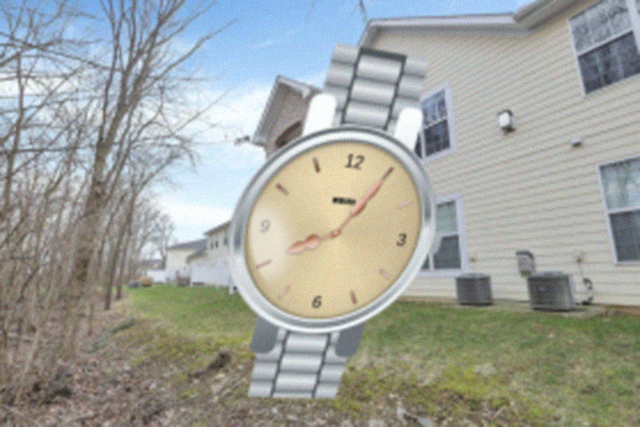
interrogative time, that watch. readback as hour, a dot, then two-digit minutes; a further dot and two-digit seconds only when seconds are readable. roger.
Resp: 8.05
